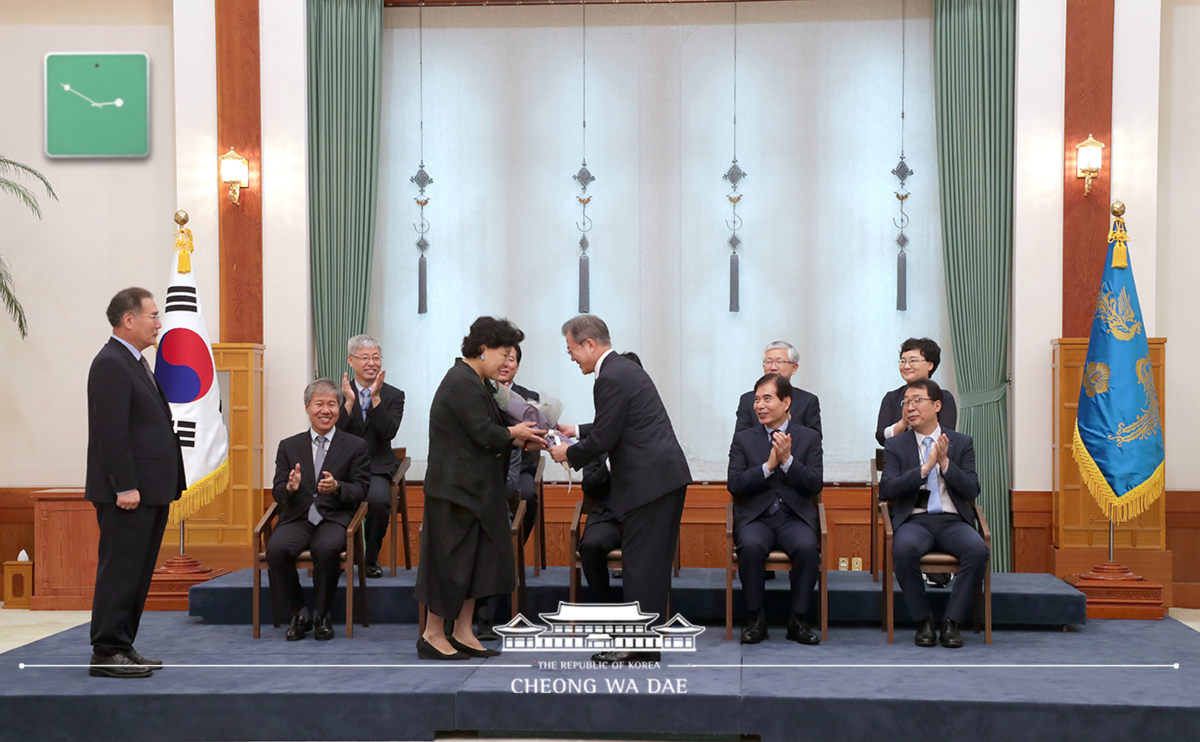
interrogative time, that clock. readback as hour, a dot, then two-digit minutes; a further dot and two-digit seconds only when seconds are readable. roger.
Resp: 2.50
